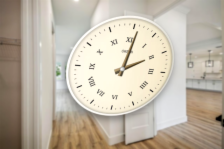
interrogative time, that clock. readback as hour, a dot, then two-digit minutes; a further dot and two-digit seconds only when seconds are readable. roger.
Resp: 2.01
